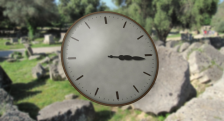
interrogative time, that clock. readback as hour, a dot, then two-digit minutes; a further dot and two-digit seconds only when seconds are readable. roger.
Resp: 3.16
